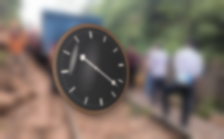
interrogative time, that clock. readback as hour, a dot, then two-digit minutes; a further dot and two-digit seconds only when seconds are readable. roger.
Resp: 10.22
